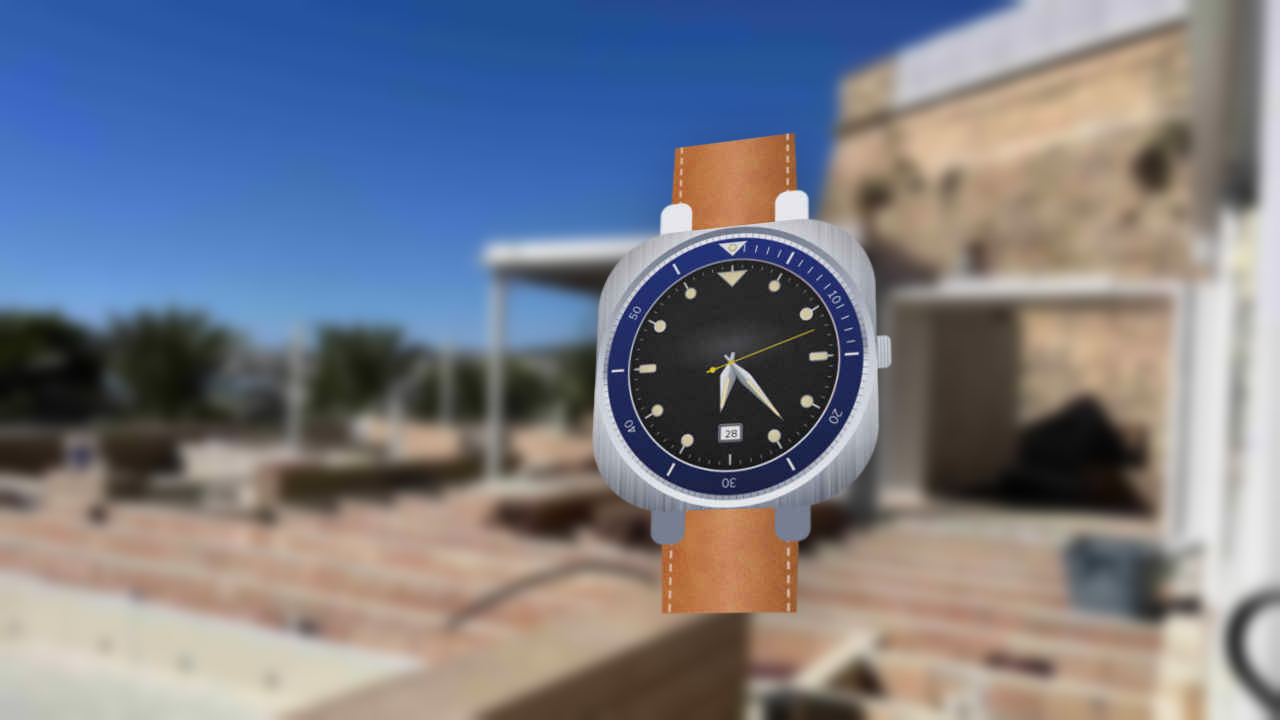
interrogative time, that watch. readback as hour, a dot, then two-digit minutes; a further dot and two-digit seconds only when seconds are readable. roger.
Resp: 6.23.12
